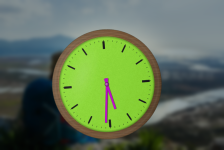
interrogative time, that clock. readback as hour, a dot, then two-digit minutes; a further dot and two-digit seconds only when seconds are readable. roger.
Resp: 5.31
